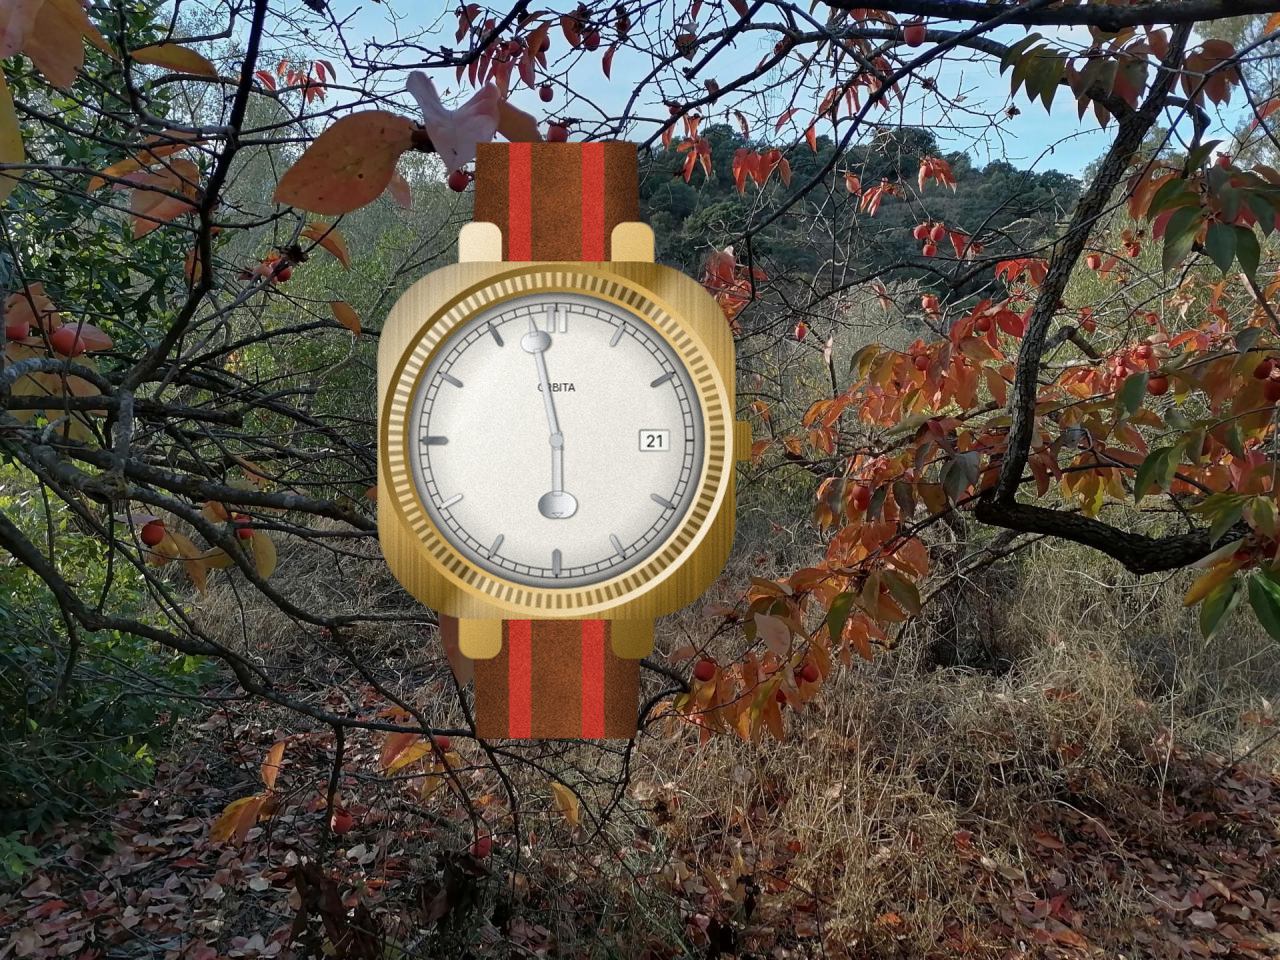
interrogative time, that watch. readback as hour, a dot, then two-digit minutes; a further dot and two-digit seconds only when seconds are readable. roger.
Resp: 5.58
